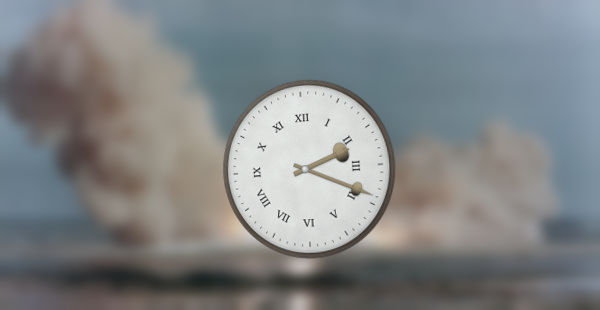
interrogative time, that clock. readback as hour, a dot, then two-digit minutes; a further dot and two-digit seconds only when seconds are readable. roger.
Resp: 2.19
